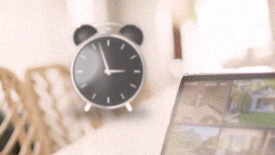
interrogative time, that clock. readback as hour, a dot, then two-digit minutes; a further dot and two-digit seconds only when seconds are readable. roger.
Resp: 2.57
